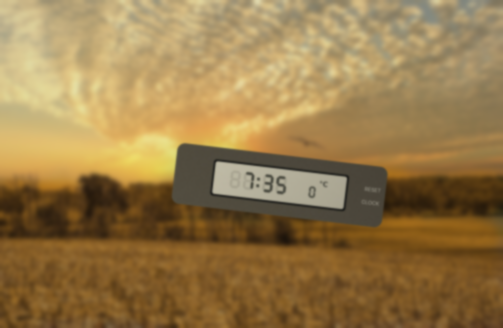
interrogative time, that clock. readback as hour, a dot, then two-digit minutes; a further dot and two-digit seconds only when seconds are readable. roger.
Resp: 7.35
